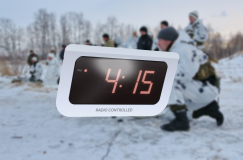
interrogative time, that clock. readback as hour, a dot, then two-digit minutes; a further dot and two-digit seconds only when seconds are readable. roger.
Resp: 4.15
